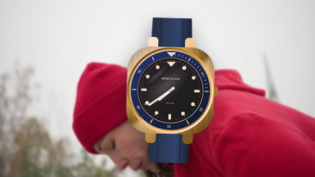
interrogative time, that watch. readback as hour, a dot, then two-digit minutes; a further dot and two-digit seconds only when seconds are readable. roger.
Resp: 7.39
